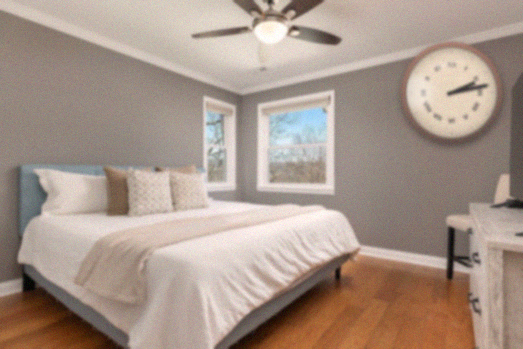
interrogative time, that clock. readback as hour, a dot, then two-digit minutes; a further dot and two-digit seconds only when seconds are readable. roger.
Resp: 2.13
